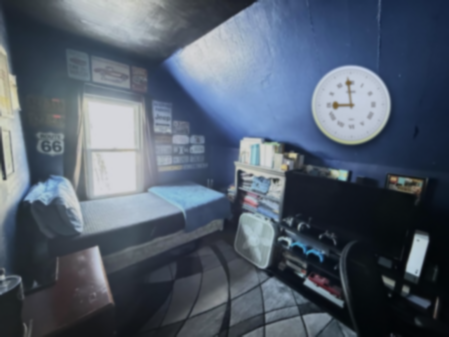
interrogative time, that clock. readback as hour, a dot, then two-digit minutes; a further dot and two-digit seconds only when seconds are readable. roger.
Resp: 8.59
